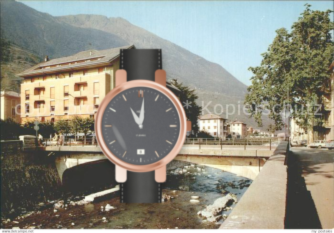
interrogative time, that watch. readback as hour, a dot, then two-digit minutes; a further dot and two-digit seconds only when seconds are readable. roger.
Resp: 11.01
